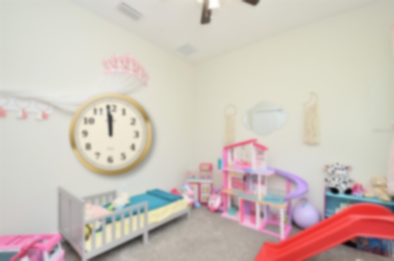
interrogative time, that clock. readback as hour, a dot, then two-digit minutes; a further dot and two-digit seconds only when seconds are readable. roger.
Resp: 11.59
